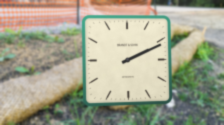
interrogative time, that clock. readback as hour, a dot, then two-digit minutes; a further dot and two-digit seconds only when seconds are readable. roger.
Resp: 2.11
